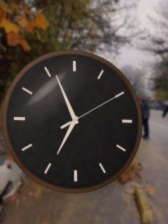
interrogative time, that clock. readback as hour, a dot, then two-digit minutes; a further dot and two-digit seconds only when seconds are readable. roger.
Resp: 6.56.10
